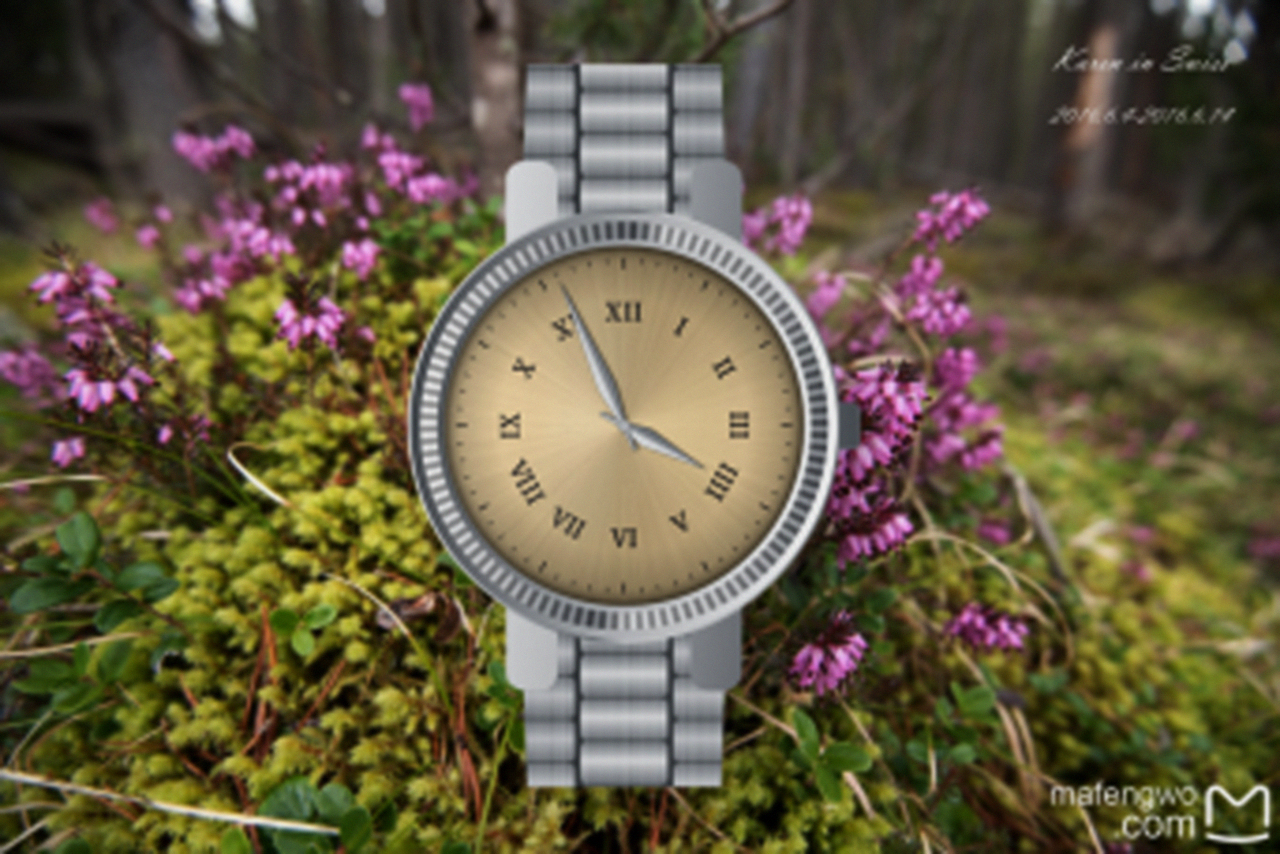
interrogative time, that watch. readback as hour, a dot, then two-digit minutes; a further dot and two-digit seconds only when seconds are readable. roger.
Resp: 3.56
